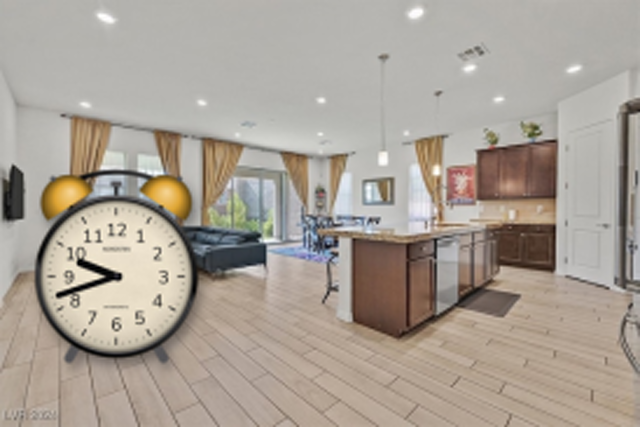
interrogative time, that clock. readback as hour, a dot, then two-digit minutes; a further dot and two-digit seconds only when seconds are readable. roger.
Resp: 9.42
